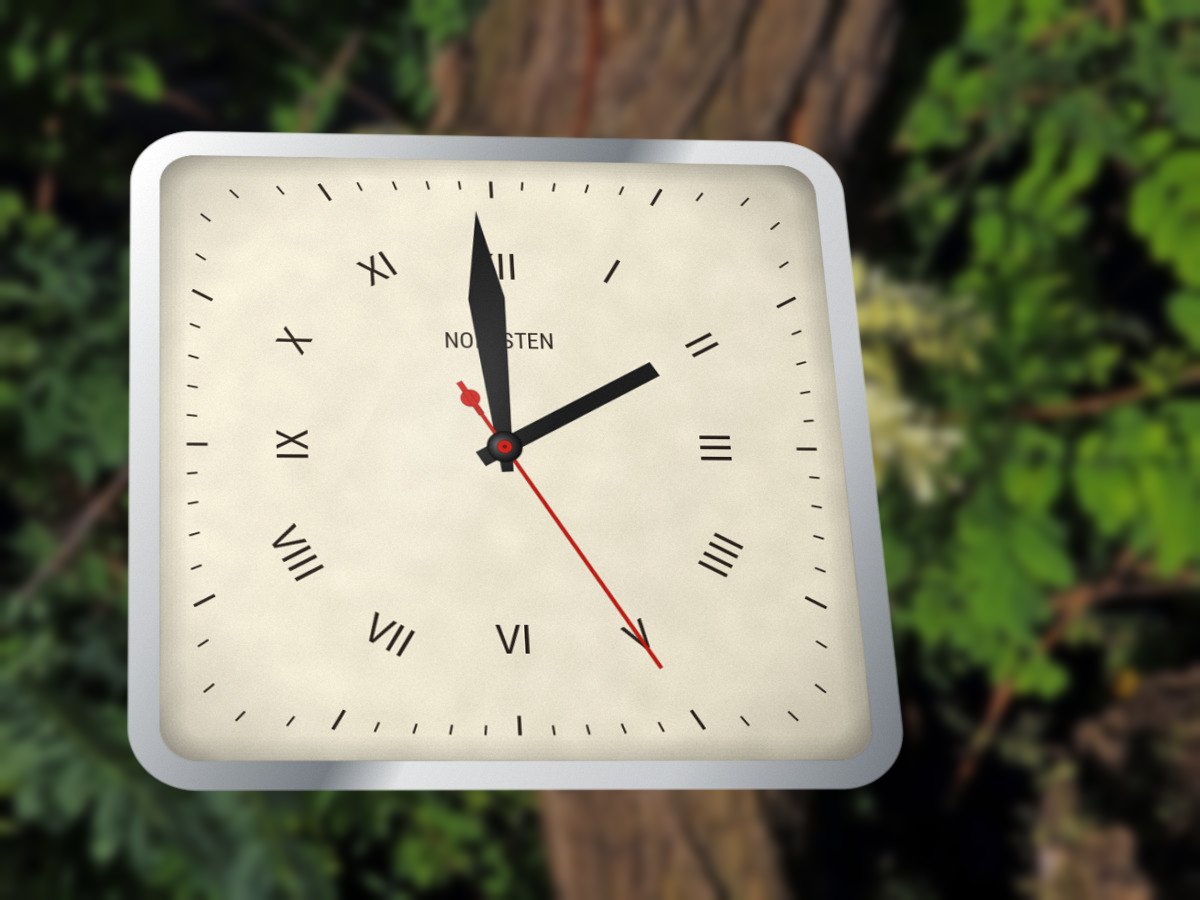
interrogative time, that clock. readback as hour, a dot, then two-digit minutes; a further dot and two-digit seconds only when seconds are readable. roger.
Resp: 1.59.25
